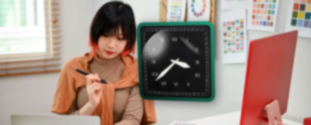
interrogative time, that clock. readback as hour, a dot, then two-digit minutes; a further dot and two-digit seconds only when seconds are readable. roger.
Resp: 3.38
